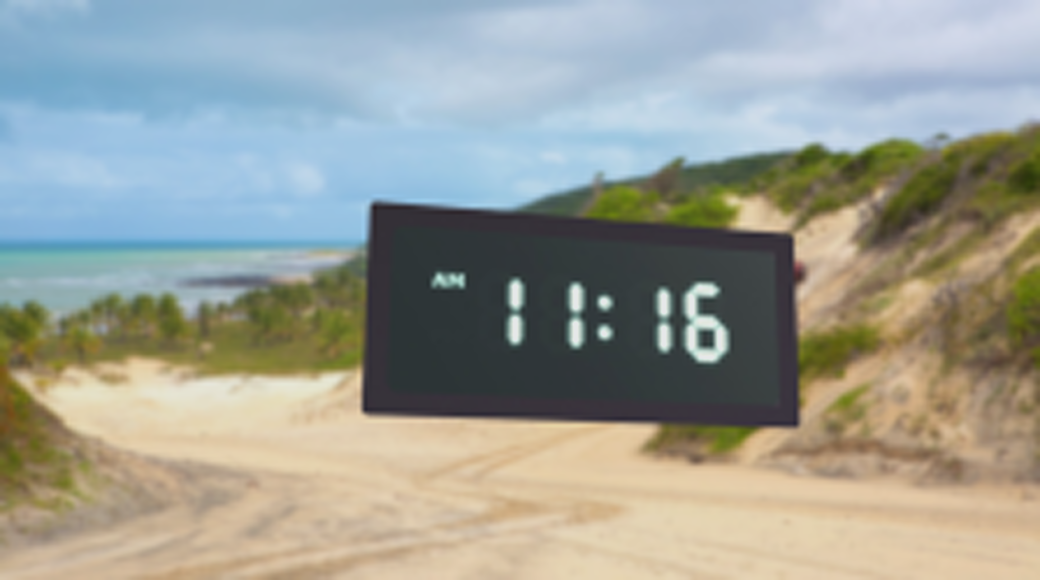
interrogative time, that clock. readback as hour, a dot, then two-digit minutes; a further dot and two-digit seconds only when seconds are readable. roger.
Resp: 11.16
